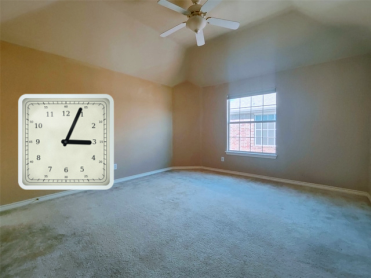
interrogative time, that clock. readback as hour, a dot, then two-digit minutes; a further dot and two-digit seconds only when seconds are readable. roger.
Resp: 3.04
